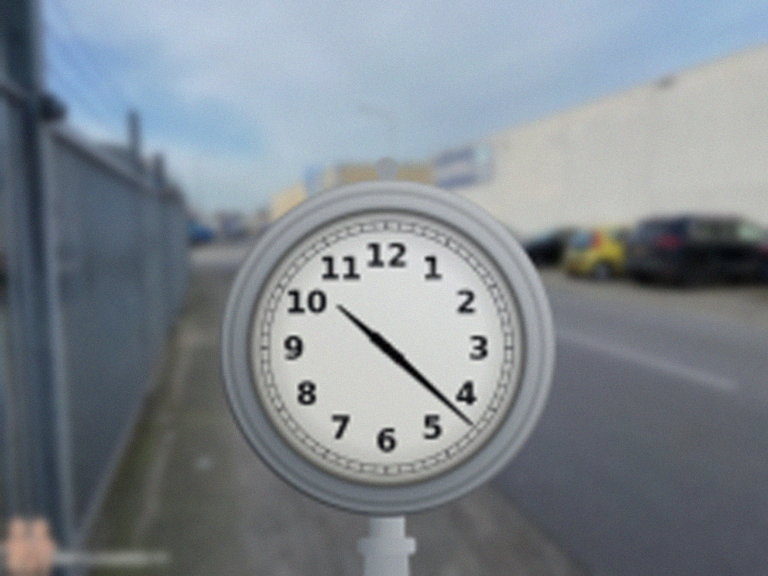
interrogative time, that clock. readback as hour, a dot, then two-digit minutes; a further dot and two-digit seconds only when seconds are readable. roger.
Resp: 10.22
